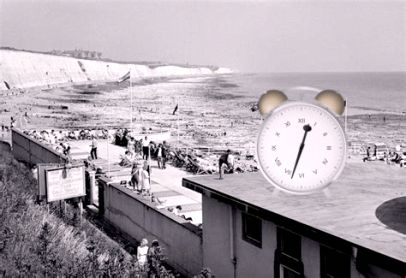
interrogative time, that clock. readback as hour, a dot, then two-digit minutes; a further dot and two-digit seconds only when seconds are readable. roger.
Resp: 12.33
